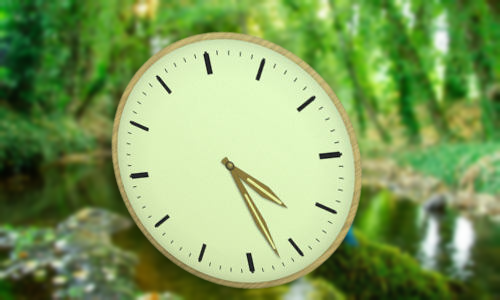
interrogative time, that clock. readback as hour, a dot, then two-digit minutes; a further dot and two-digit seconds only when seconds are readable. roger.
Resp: 4.27
